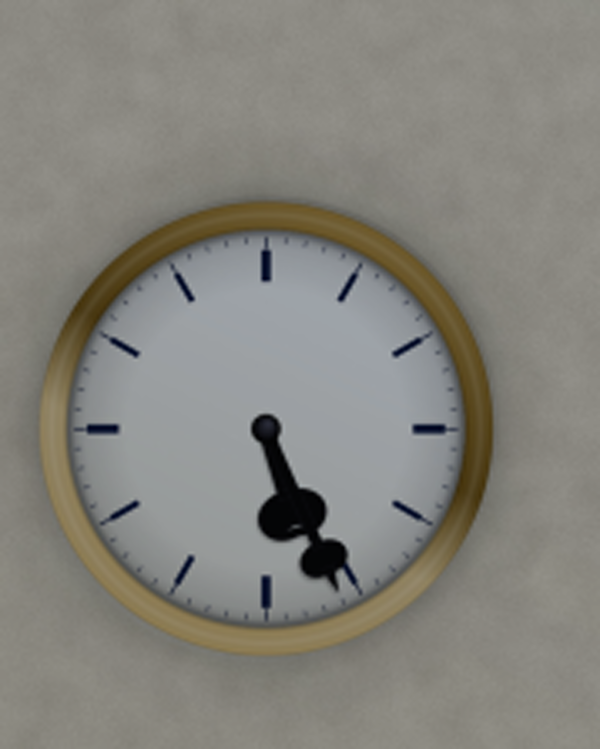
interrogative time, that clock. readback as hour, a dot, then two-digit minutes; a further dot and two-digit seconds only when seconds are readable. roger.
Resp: 5.26
